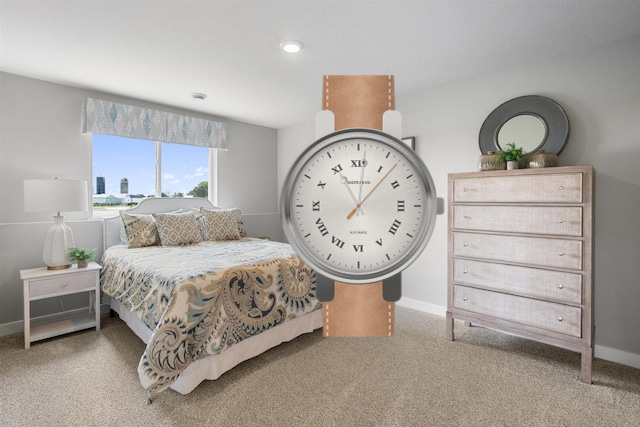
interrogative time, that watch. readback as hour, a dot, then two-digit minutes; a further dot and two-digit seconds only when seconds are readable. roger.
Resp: 11.01.07
